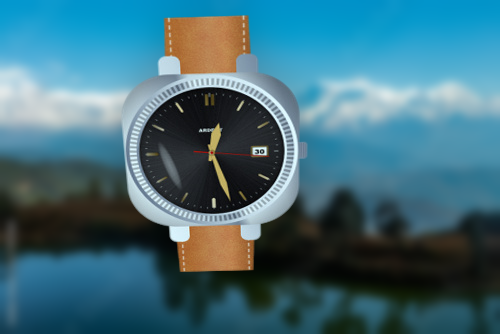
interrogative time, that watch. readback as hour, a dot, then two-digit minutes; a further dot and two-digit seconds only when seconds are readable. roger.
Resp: 12.27.16
